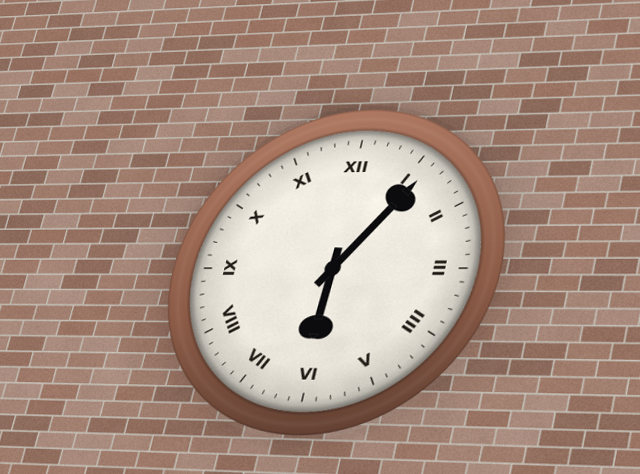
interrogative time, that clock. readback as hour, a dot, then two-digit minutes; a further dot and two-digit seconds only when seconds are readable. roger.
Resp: 6.06
